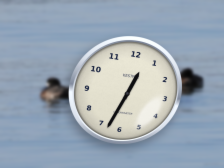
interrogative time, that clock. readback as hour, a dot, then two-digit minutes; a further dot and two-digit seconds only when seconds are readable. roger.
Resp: 12.33
